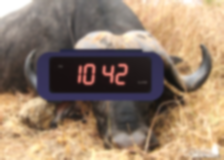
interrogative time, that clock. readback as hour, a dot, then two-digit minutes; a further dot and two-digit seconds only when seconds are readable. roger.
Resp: 10.42
